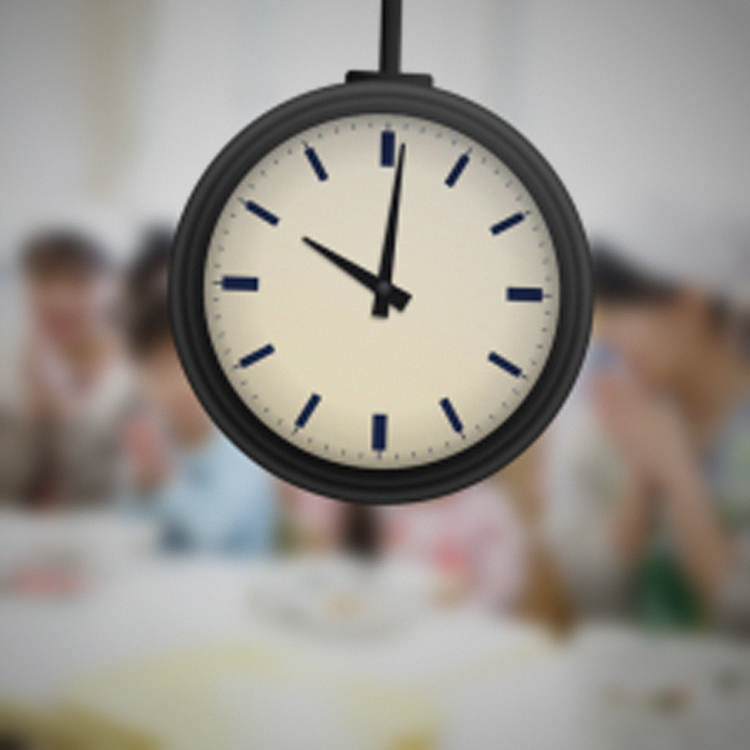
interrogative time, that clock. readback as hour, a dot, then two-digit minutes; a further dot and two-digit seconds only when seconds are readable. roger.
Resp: 10.01
